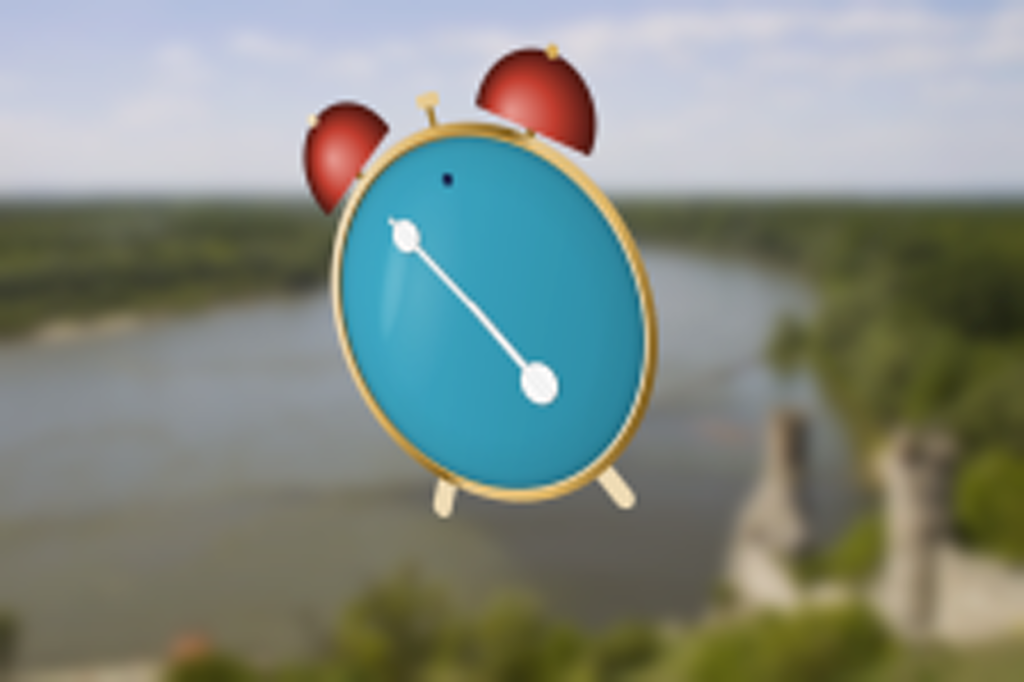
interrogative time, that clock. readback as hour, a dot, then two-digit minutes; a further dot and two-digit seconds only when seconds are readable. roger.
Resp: 4.54
